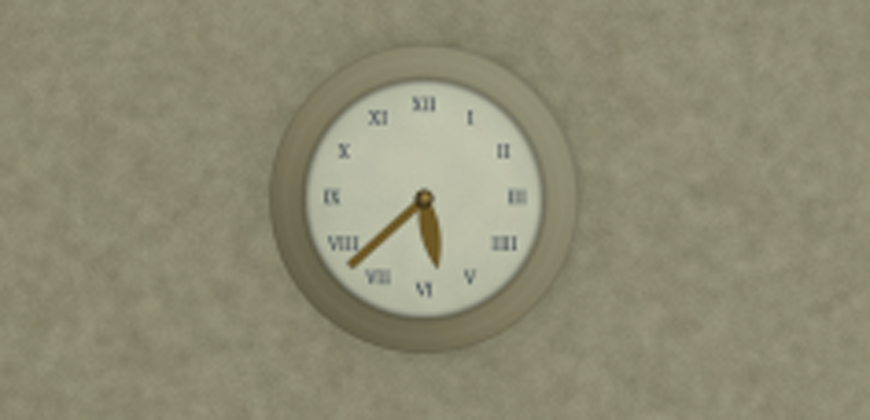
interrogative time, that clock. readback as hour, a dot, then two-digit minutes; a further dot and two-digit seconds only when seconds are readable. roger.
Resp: 5.38
